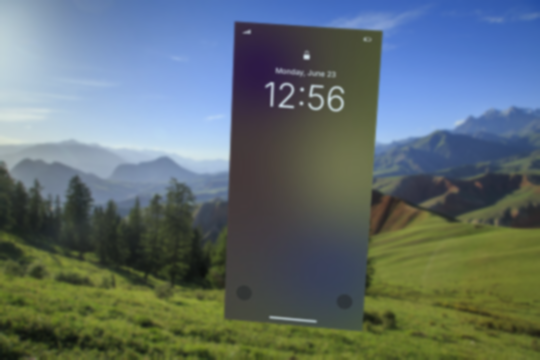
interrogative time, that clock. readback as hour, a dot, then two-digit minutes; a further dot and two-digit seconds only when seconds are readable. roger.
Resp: 12.56
